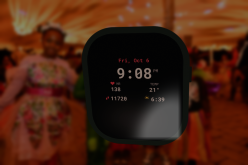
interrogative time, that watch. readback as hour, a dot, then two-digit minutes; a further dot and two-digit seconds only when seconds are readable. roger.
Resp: 9.08
